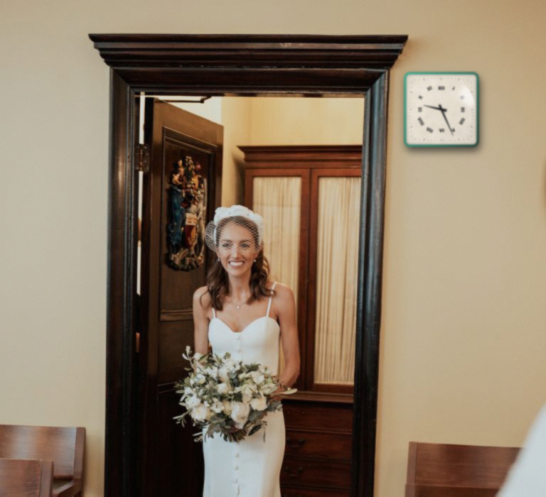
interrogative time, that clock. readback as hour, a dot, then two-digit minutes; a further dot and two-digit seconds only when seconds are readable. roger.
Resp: 9.26
